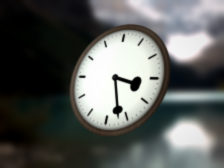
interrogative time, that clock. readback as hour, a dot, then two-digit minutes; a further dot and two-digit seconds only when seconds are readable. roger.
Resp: 3.27
